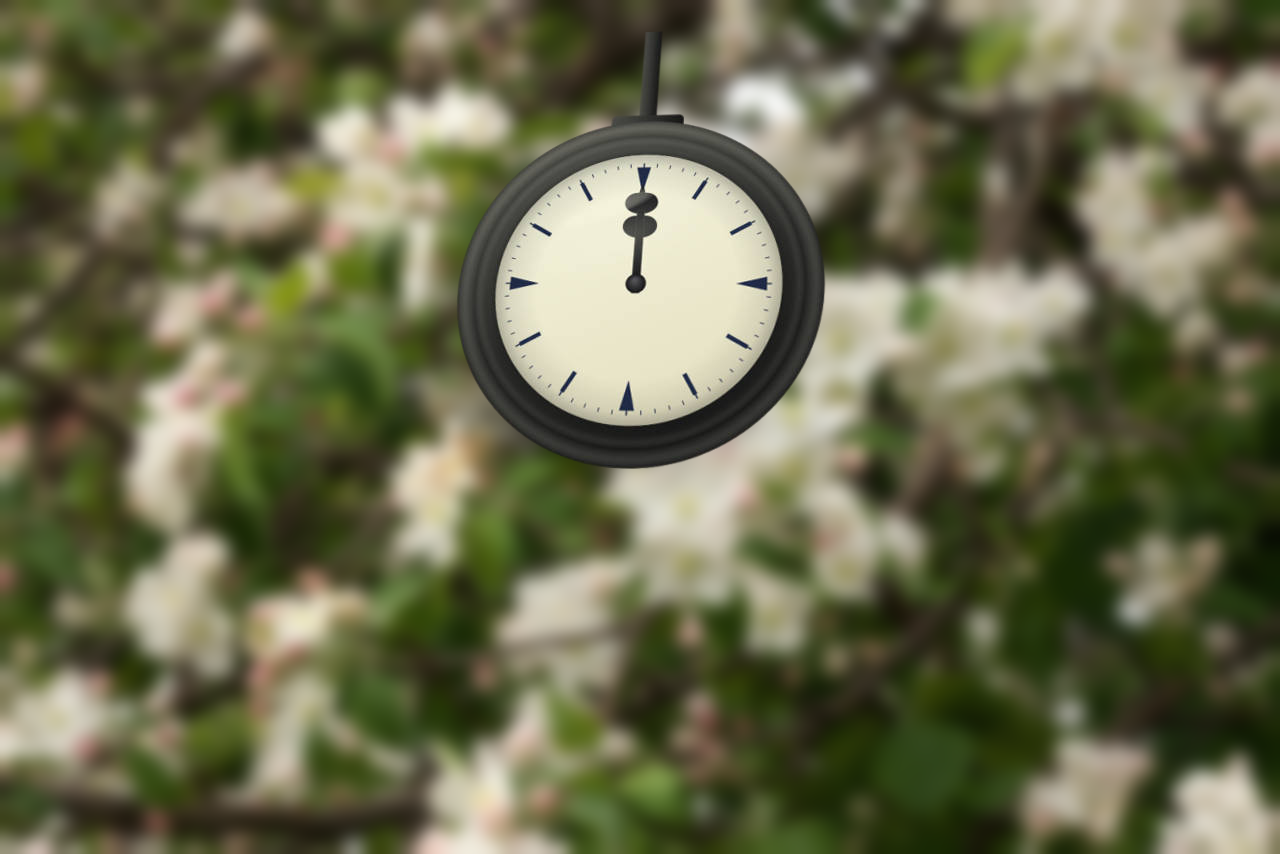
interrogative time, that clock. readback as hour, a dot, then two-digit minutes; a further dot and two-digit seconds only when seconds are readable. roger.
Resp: 12.00
